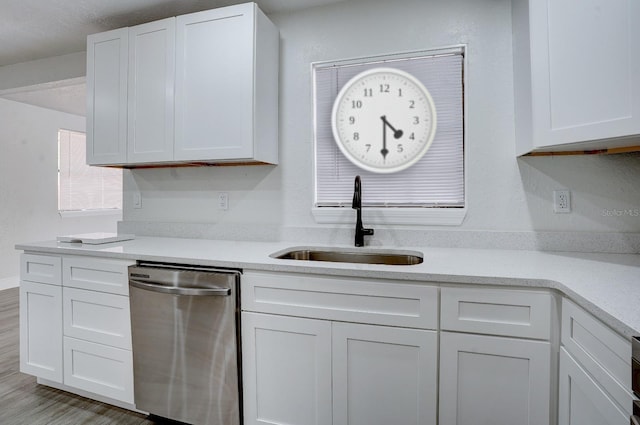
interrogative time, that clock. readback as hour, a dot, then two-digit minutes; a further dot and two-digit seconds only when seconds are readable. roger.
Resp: 4.30
